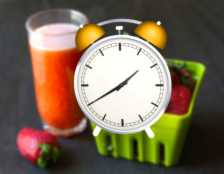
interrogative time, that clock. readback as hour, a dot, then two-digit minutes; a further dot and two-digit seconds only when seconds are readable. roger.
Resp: 1.40
